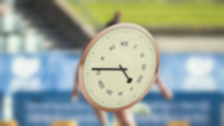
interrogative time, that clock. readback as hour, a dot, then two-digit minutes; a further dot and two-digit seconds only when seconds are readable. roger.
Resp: 4.46
